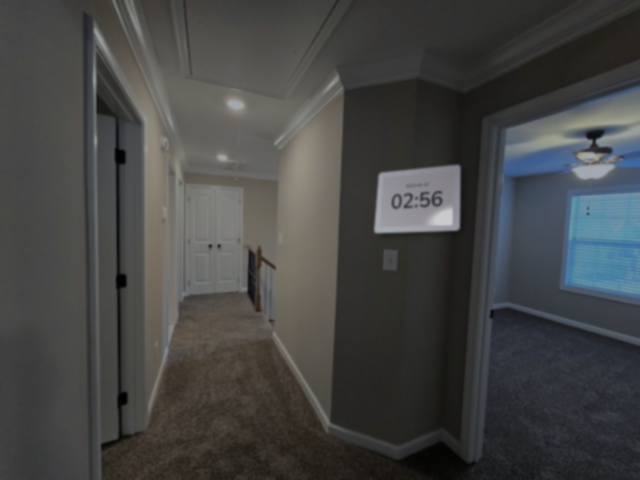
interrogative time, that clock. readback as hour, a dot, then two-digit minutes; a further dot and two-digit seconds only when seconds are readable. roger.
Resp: 2.56
